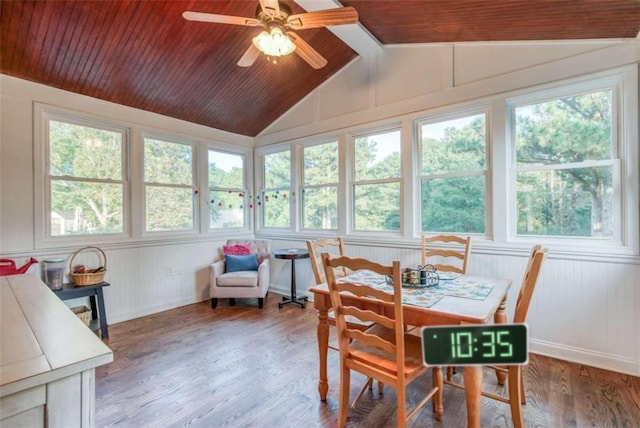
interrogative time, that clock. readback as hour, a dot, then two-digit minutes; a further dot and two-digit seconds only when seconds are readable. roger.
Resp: 10.35
